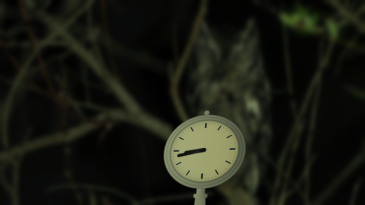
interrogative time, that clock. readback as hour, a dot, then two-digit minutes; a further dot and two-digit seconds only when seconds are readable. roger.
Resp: 8.43
